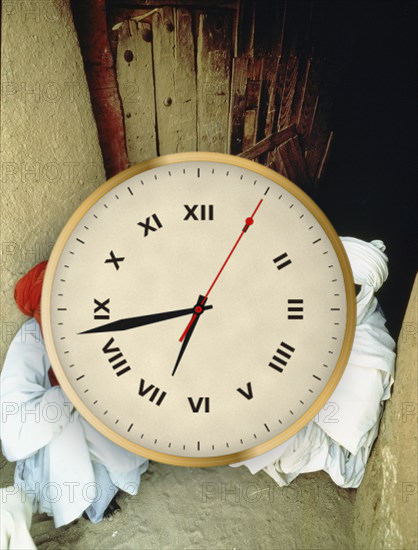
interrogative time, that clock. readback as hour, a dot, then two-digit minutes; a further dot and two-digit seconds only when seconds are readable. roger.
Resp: 6.43.05
